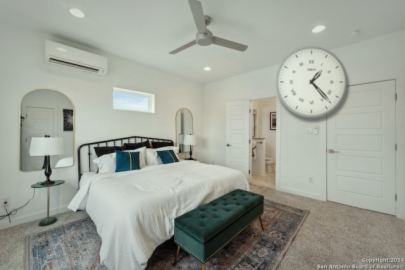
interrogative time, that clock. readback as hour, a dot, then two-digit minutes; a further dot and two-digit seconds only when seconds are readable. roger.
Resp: 1.23
